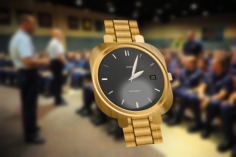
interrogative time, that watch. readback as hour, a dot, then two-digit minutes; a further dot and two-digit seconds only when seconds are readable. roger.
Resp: 2.04
